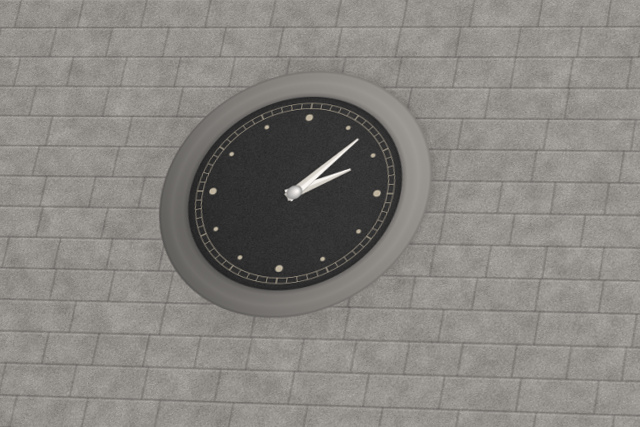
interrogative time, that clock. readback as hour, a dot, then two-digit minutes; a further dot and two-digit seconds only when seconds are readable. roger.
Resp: 2.07
